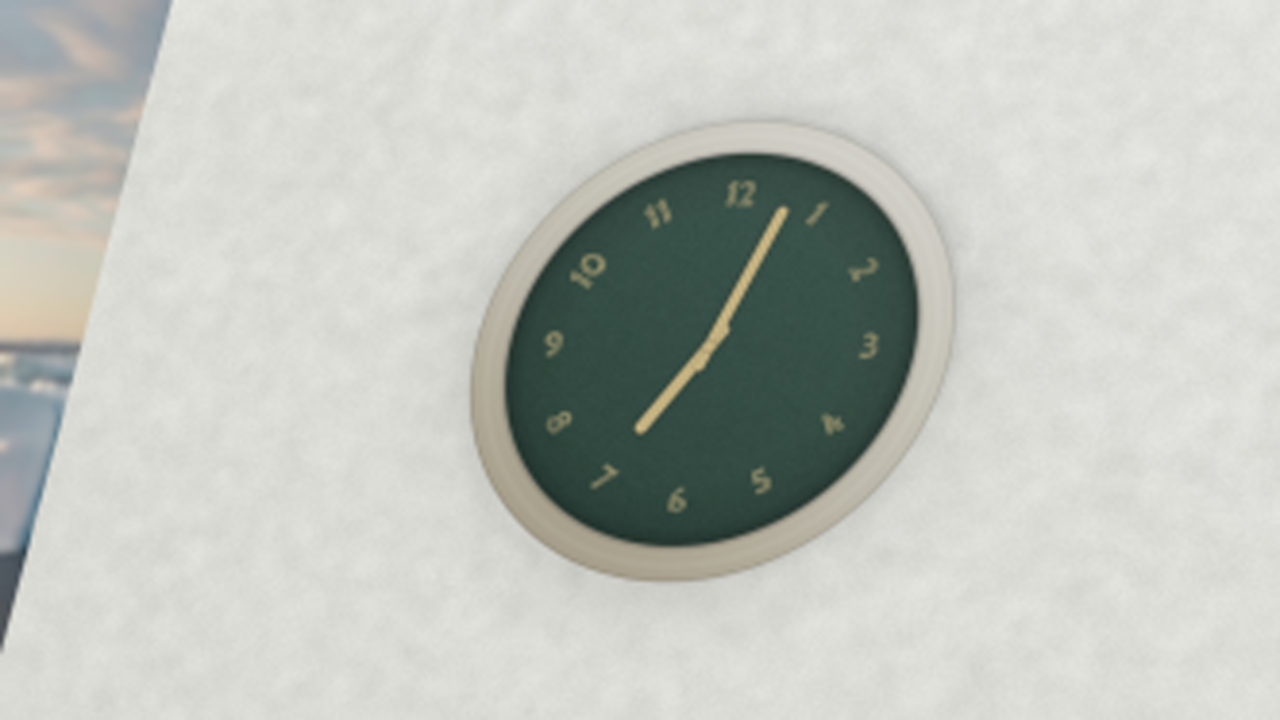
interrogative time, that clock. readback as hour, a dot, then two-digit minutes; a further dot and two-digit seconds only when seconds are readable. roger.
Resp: 7.03
